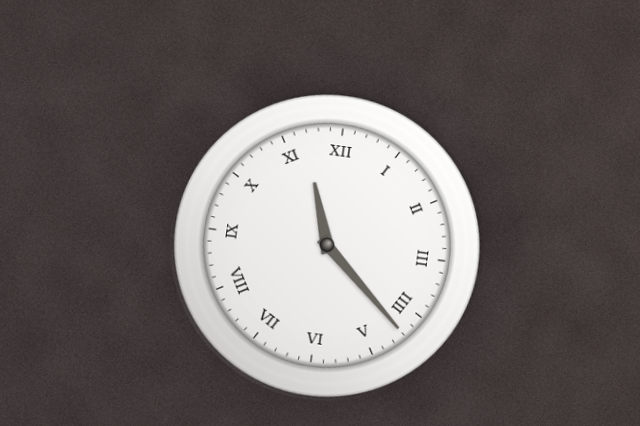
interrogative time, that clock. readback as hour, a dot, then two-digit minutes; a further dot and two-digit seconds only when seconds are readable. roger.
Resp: 11.22
